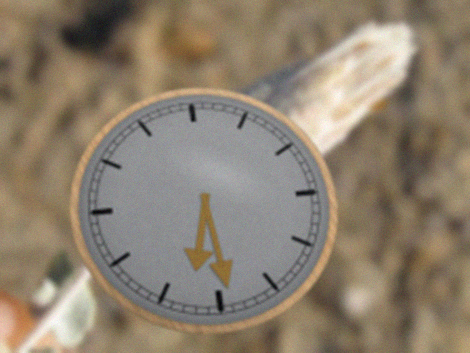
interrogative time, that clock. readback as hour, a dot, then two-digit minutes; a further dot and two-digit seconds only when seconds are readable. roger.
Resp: 6.29
